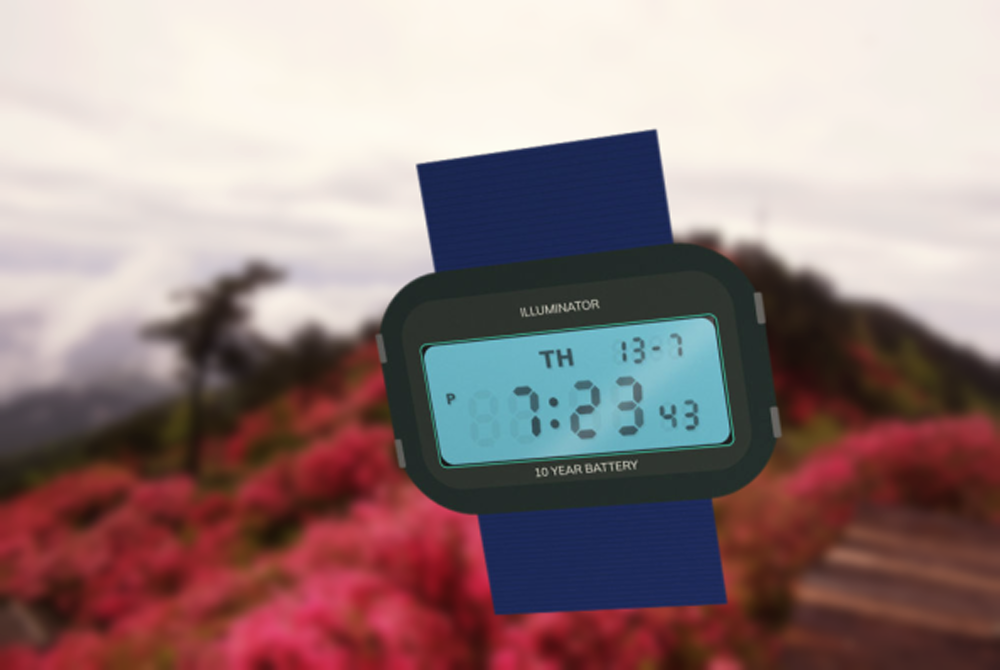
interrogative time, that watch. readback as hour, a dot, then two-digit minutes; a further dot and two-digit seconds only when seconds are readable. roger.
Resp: 7.23.43
